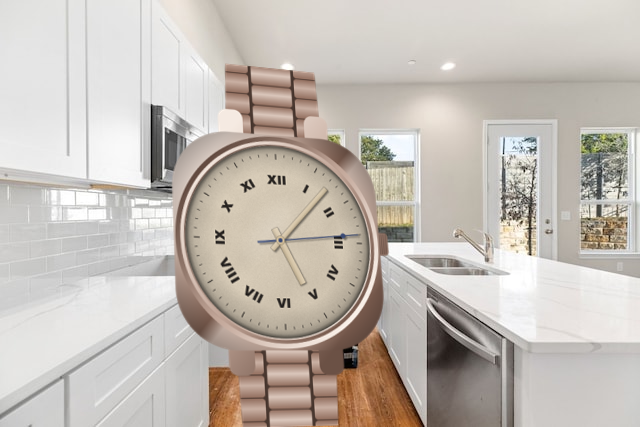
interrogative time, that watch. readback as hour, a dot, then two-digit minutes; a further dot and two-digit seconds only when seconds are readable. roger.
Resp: 5.07.14
